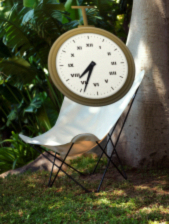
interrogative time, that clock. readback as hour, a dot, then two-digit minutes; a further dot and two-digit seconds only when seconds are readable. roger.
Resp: 7.34
